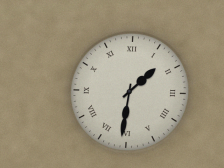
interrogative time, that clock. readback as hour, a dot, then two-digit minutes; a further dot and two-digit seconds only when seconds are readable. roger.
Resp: 1.31
